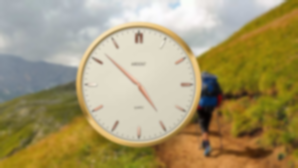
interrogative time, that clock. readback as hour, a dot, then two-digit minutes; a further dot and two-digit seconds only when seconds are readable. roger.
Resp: 4.52
